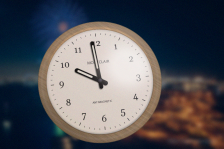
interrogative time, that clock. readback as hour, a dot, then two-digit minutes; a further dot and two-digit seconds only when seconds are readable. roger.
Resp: 9.59
